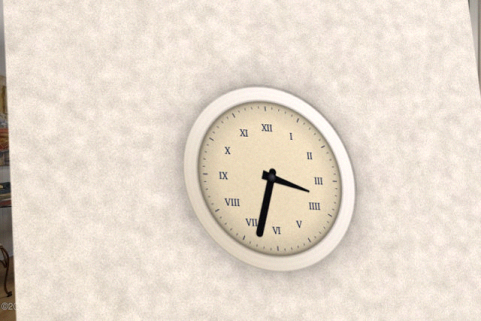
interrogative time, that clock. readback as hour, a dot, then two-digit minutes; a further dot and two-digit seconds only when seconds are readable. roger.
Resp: 3.33
